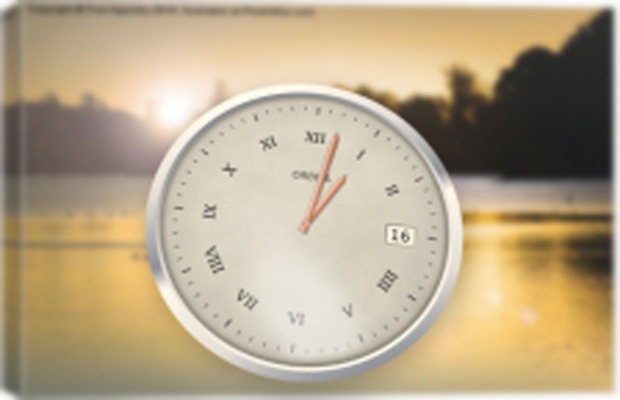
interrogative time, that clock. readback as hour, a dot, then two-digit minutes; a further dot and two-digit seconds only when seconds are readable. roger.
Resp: 1.02
